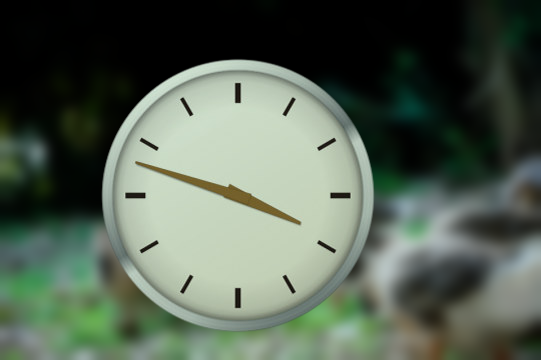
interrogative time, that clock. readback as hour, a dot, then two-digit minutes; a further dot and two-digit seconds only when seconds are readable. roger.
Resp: 3.48
